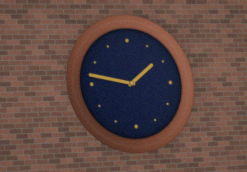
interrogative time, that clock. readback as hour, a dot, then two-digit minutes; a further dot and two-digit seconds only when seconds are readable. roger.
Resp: 1.47
